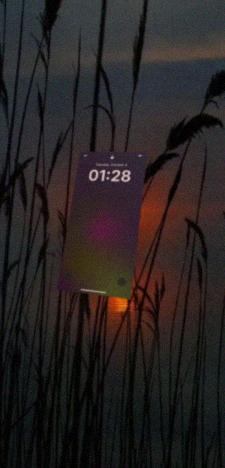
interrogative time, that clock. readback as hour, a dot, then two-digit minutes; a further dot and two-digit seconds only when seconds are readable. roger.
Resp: 1.28
